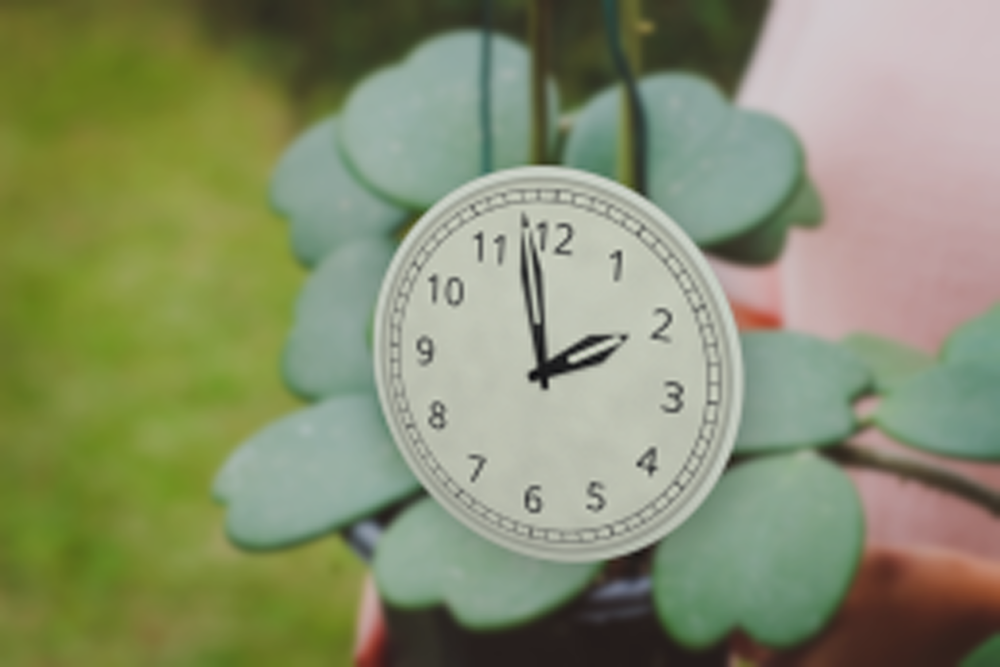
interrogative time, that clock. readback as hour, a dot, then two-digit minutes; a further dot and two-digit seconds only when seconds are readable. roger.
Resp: 1.58
